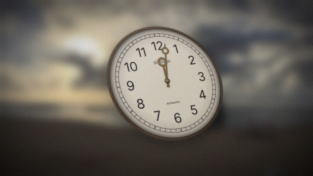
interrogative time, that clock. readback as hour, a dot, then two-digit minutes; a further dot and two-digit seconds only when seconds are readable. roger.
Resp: 12.02
